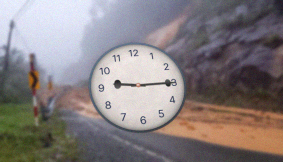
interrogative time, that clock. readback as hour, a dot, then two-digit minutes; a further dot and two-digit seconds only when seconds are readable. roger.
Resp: 9.15
